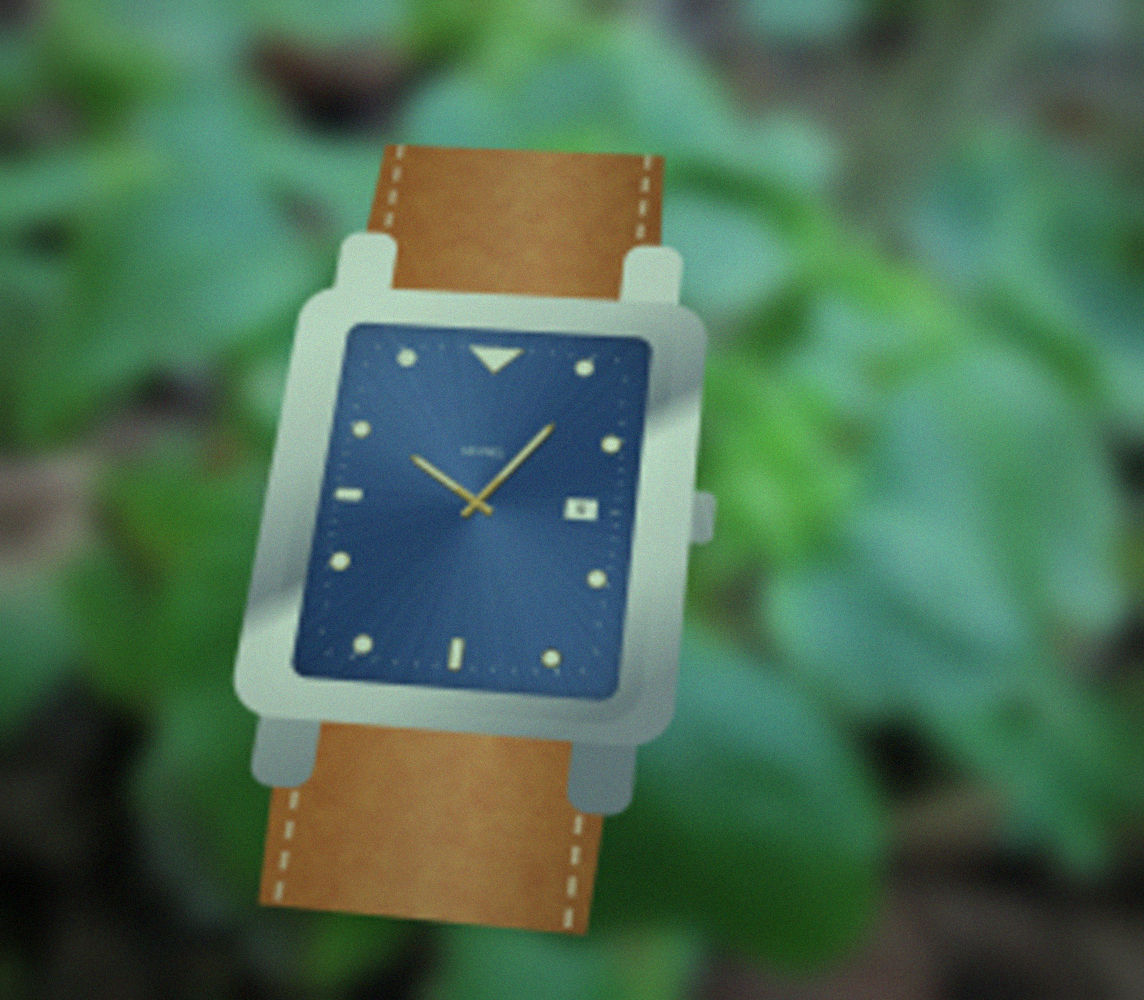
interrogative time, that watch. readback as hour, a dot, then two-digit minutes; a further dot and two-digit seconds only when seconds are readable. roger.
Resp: 10.06
